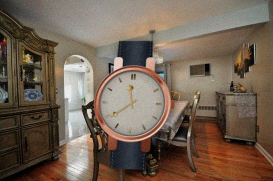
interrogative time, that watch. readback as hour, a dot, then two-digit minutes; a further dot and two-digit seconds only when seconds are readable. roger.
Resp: 11.39
